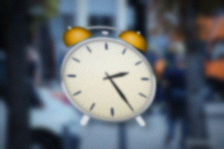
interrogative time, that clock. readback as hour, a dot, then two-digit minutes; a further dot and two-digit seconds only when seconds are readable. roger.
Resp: 2.25
